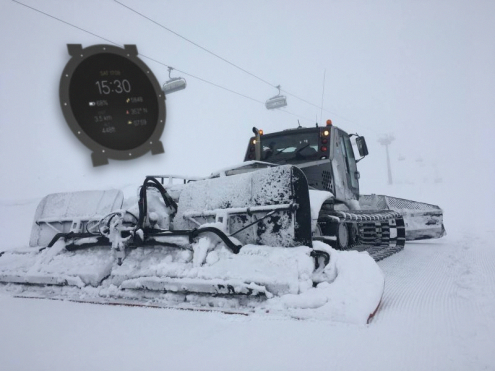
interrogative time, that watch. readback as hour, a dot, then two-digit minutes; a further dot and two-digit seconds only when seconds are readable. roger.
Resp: 15.30
